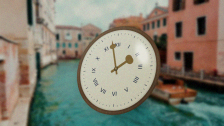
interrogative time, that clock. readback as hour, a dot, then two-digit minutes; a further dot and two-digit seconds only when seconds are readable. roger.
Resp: 1.58
